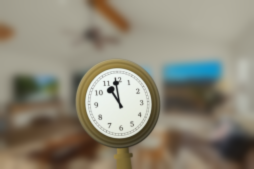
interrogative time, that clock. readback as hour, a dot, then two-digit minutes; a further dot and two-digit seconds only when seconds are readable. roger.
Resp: 10.59
